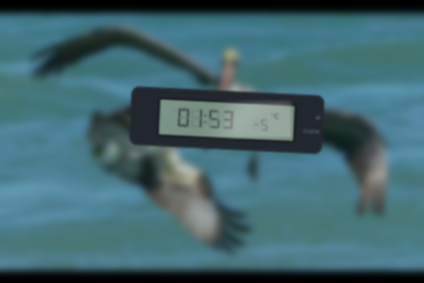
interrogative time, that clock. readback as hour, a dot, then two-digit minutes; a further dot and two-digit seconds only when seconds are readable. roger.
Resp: 1.53
